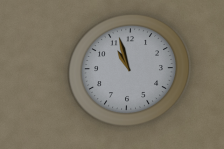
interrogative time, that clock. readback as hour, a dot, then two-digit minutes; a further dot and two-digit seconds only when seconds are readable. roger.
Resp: 10.57
